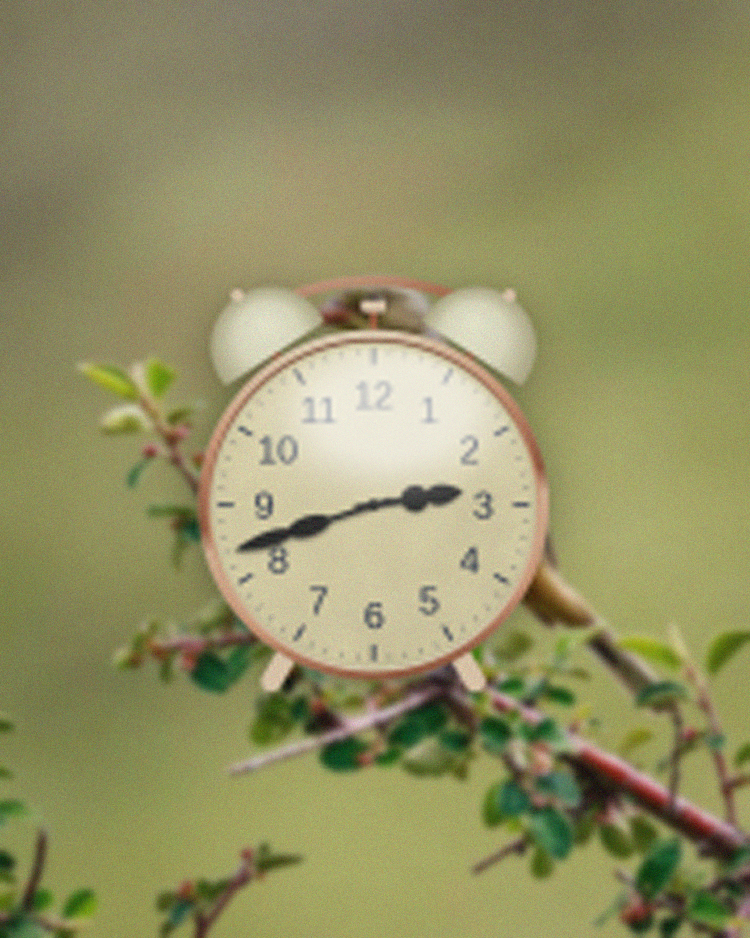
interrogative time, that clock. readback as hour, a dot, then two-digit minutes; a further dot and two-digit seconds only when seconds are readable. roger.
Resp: 2.42
